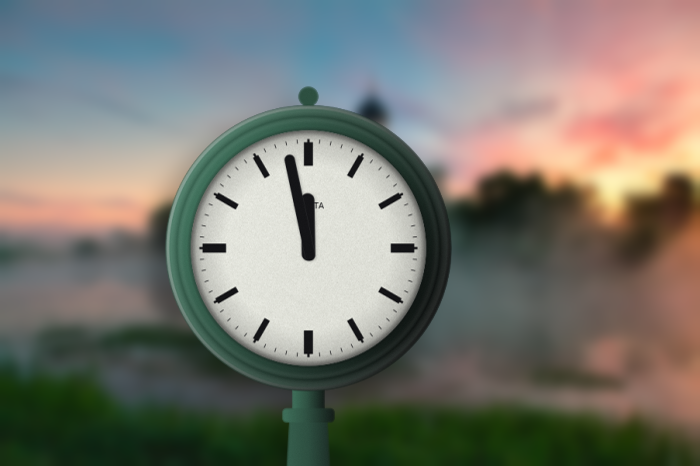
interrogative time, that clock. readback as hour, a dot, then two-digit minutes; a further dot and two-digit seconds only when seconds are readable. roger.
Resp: 11.58
